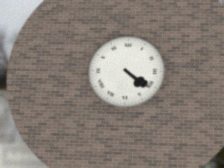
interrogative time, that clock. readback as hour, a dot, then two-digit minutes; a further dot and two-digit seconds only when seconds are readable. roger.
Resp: 4.21
